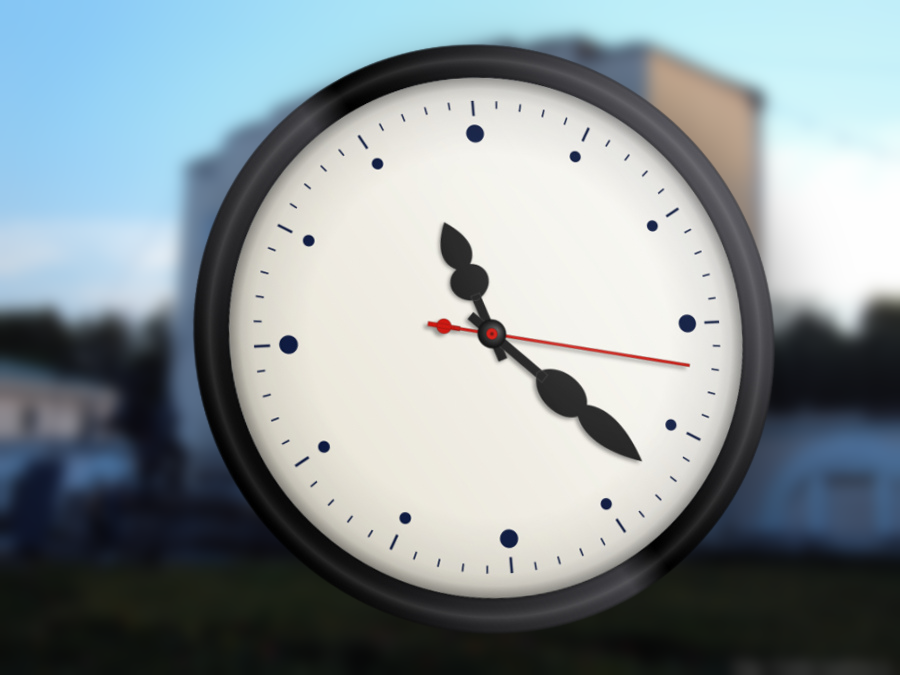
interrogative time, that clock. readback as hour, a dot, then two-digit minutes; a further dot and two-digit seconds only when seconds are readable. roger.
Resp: 11.22.17
